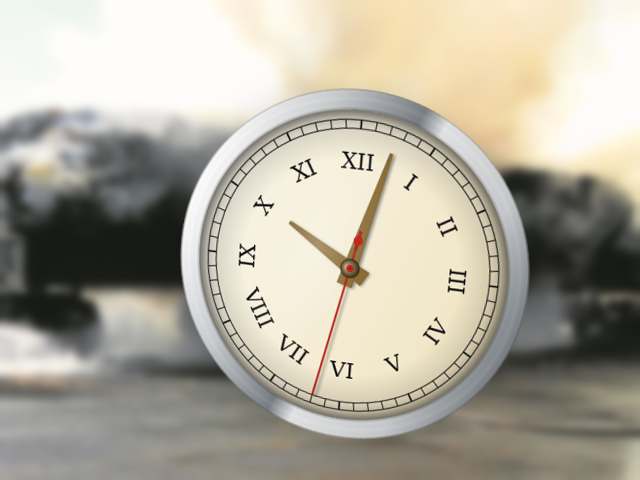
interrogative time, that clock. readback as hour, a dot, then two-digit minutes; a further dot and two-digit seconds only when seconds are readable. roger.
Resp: 10.02.32
